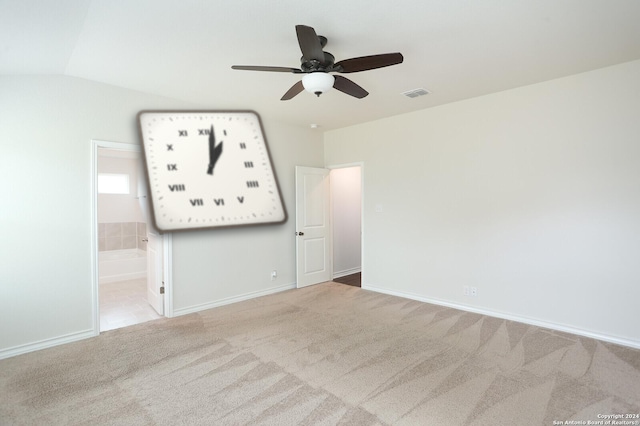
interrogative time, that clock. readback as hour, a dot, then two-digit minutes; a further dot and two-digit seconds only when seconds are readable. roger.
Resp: 1.02
